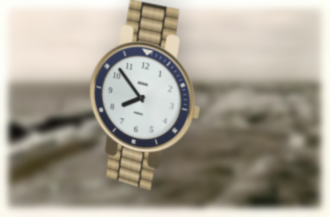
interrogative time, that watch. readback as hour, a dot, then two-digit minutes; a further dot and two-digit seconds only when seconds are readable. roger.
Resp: 7.52
